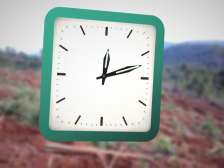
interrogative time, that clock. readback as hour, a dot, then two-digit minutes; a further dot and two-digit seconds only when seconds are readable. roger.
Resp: 12.12
